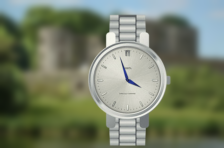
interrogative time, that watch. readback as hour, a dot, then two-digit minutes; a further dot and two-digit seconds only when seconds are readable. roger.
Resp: 3.57
